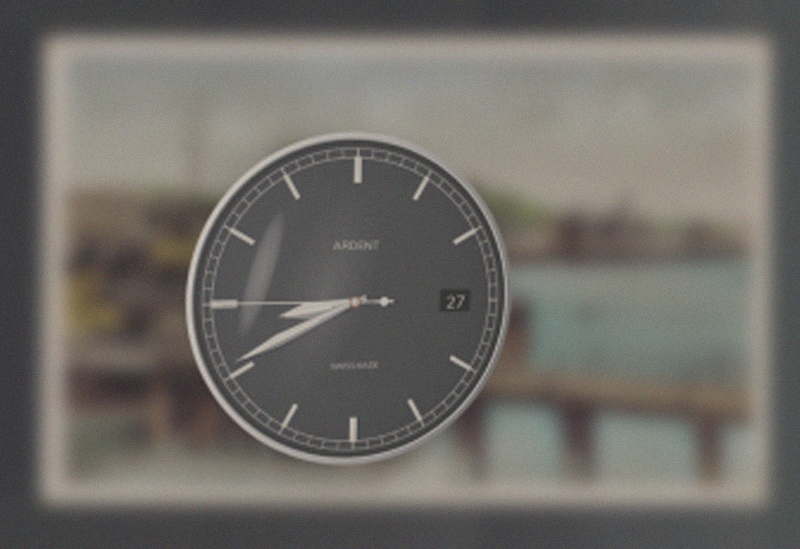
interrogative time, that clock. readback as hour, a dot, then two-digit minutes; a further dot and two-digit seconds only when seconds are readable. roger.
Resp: 8.40.45
